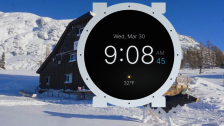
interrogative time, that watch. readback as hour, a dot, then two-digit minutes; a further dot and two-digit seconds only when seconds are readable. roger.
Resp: 9.08.45
